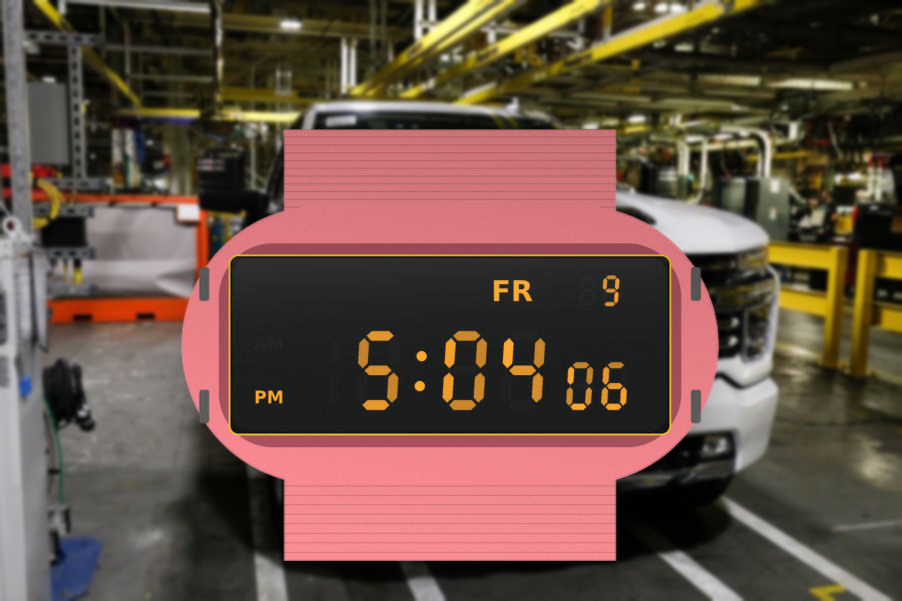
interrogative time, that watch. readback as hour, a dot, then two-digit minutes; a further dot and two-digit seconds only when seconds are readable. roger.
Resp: 5.04.06
